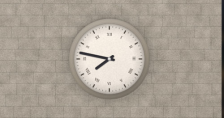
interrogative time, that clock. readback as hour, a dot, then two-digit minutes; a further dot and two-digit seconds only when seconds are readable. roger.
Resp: 7.47
